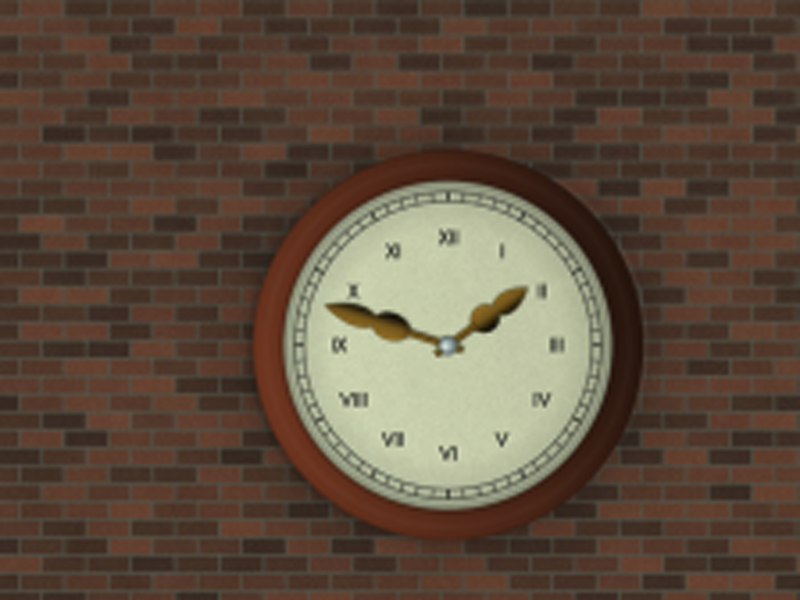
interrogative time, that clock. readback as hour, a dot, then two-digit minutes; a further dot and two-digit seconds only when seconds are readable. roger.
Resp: 1.48
